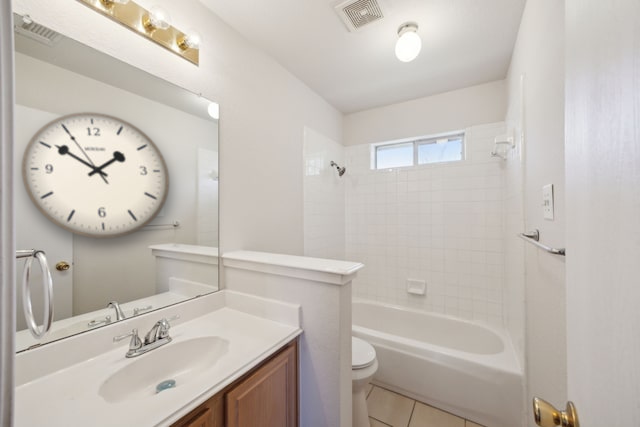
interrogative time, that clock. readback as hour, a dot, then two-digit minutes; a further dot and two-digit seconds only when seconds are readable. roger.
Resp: 1.50.55
